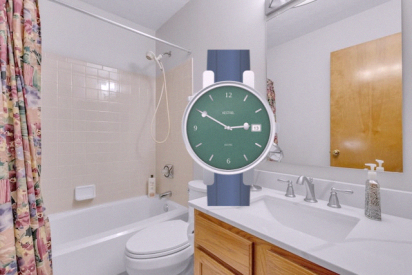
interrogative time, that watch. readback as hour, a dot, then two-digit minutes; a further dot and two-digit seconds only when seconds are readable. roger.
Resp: 2.50
